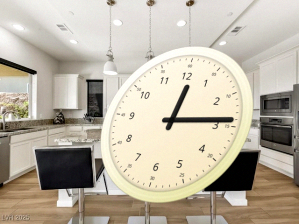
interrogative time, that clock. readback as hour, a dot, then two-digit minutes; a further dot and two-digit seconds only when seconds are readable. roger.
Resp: 12.14
